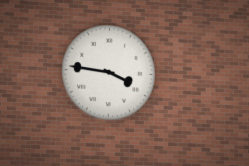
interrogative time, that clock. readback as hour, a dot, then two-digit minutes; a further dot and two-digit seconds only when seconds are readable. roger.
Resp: 3.46
